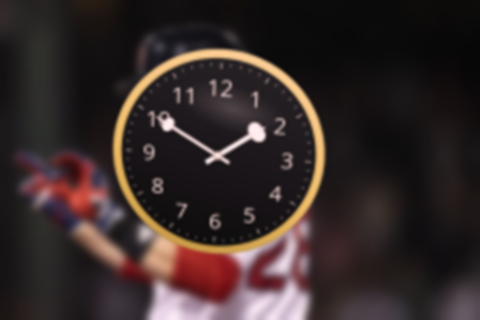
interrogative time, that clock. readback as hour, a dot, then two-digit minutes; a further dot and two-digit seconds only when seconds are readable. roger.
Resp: 1.50
